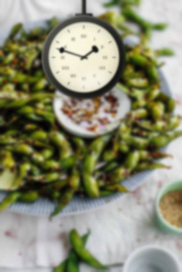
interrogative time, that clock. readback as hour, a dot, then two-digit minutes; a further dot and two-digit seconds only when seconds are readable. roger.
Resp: 1.48
